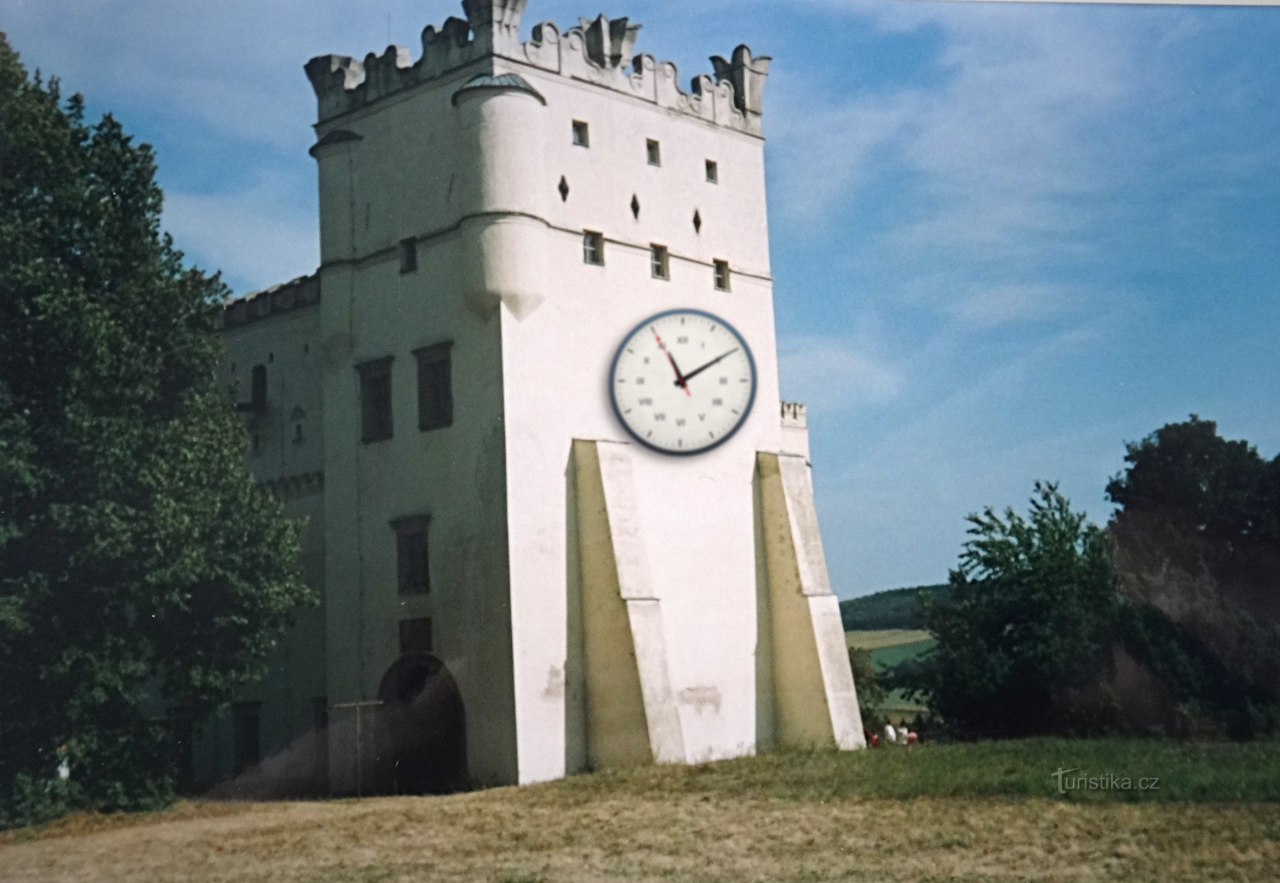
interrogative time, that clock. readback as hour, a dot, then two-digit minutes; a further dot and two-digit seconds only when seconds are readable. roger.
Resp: 11.09.55
